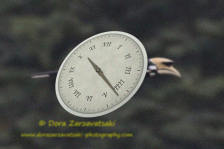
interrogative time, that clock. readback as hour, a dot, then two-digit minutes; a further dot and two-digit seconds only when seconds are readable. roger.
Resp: 10.22
